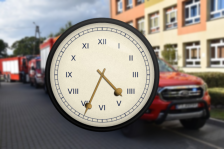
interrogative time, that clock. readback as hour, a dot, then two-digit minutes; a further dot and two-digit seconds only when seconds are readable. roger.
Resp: 4.34
